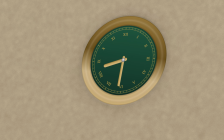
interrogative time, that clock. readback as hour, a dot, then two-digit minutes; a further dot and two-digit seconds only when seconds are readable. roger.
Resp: 8.31
